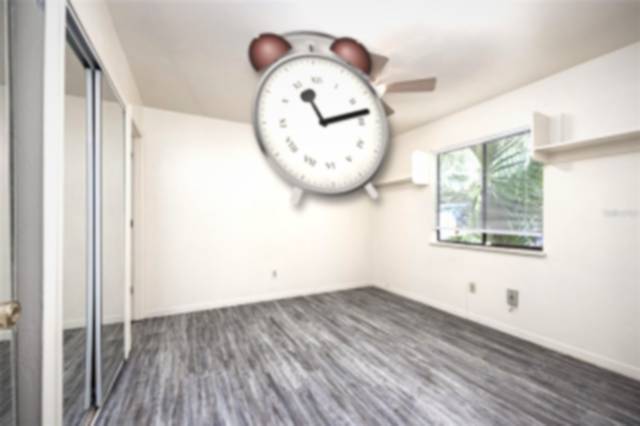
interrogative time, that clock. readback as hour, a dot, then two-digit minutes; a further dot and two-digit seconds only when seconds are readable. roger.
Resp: 11.13
